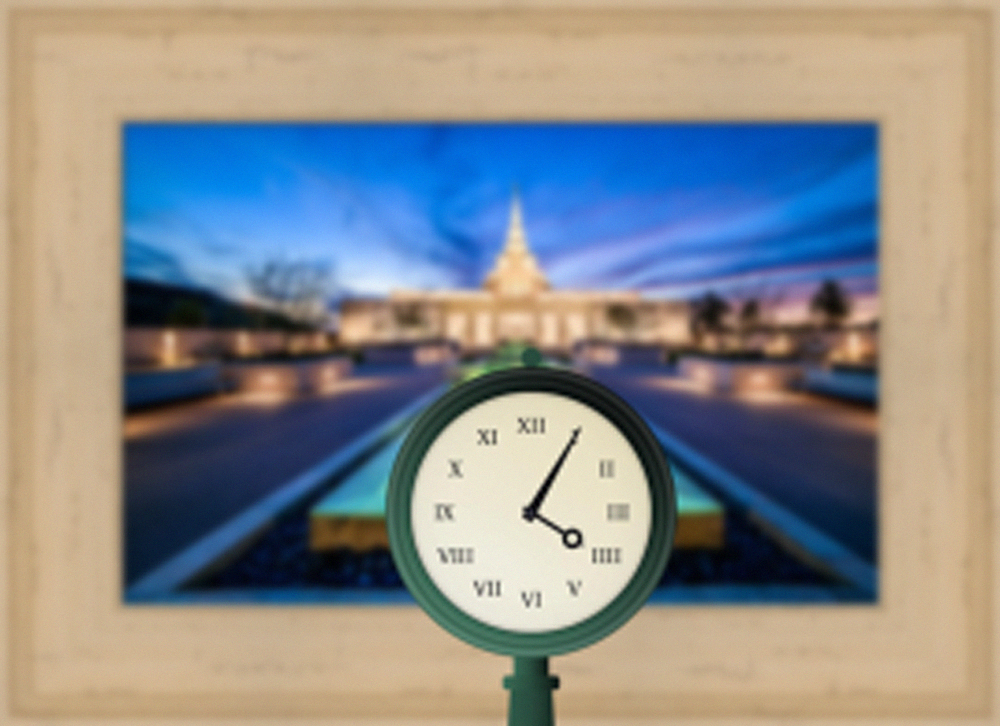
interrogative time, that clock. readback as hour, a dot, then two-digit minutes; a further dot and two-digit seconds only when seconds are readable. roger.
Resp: 4.05
